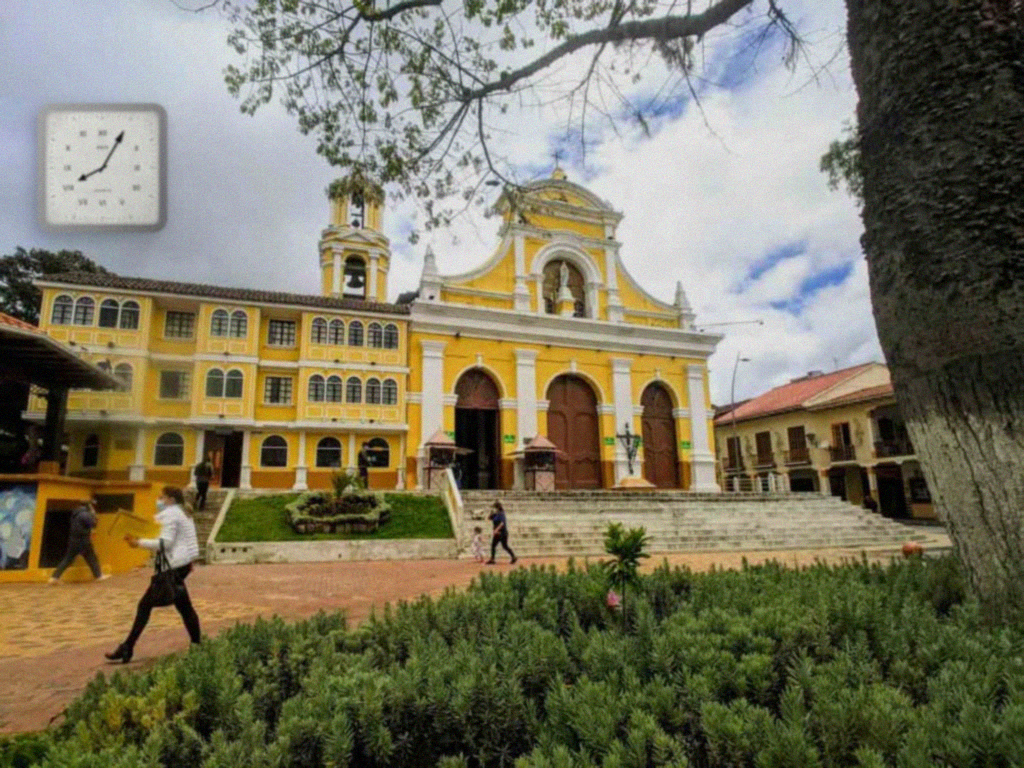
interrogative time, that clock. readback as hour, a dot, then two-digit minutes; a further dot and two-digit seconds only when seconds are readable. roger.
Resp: 8.05
